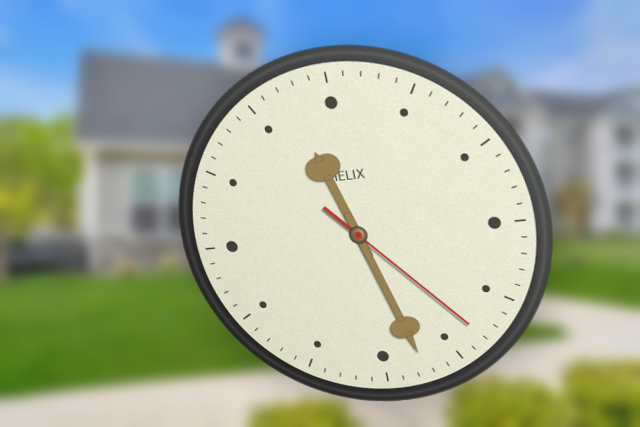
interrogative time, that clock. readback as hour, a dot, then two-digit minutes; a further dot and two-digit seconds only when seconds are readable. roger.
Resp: 11.27.23
